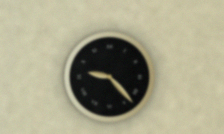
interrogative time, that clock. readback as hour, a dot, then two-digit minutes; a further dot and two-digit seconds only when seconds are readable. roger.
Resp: 9.23
